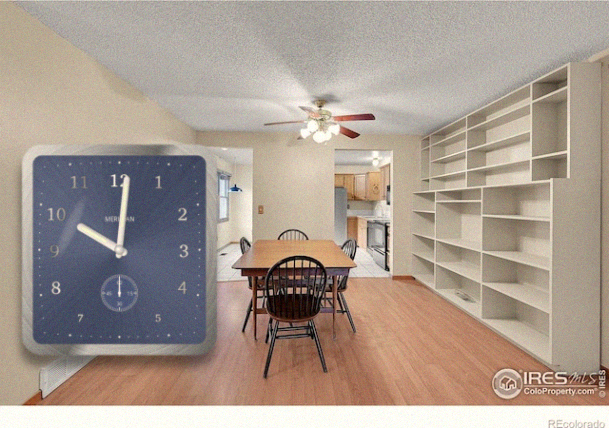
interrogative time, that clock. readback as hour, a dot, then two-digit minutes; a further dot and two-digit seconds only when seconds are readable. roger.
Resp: 10.01
